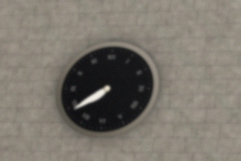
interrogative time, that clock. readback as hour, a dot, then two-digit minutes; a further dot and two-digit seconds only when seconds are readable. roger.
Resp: 7.39
